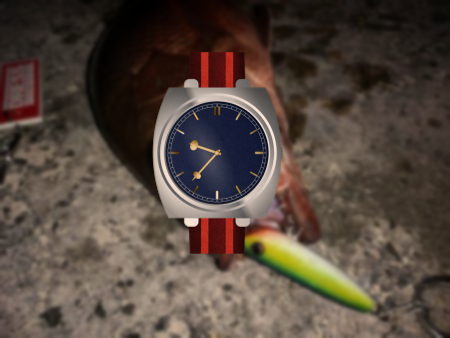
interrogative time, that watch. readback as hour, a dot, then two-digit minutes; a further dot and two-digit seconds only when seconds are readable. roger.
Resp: 9.37
